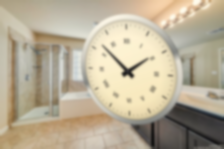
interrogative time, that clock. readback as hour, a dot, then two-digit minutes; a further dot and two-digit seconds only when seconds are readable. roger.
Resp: 1.52
